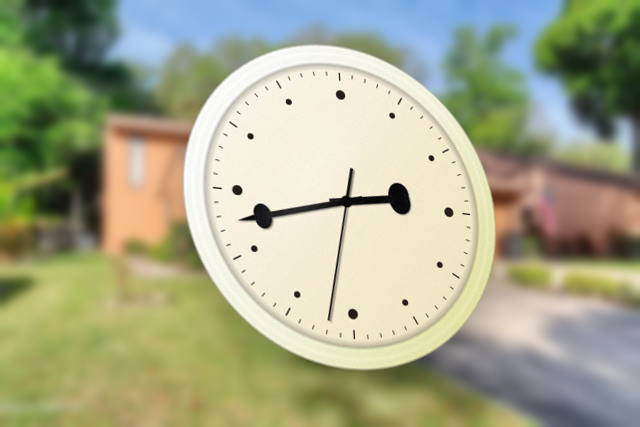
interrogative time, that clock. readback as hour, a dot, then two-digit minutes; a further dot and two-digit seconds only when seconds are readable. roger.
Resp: 2.42.32
